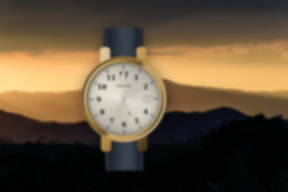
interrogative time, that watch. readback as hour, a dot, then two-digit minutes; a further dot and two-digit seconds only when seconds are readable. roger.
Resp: 5.00
